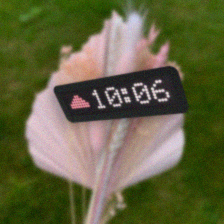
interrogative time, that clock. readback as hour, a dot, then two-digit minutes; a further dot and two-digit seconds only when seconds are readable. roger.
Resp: 10.06
